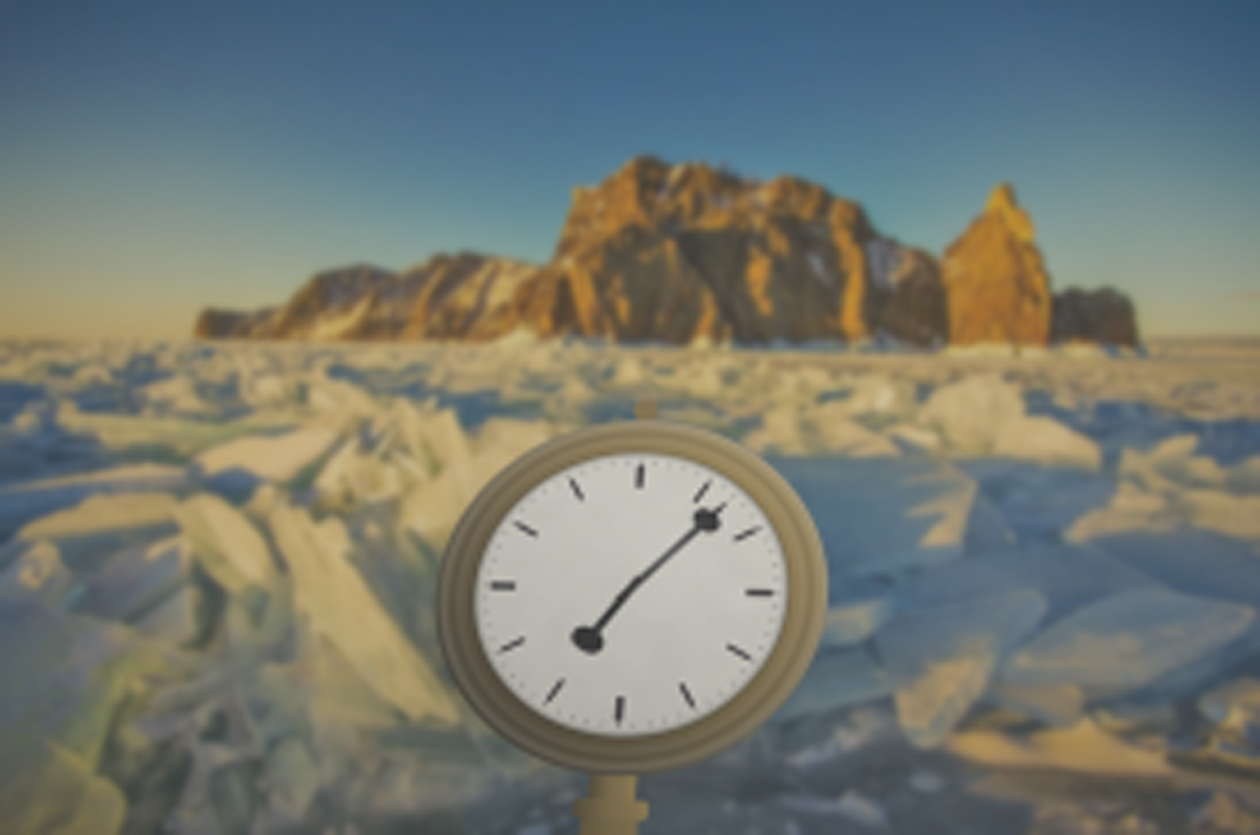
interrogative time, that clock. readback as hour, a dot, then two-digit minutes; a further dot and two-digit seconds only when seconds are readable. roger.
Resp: 7.07
